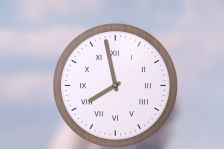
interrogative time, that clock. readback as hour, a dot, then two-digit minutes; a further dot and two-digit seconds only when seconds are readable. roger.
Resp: 7.58
